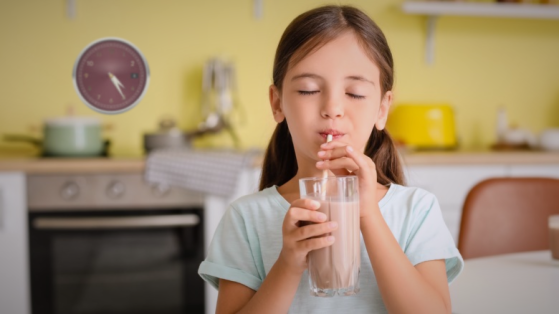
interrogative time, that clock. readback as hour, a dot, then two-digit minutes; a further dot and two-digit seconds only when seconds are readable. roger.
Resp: 4.25
